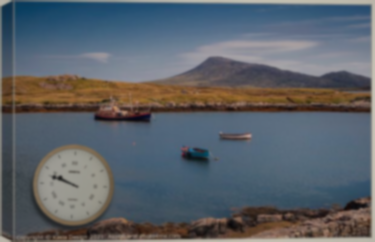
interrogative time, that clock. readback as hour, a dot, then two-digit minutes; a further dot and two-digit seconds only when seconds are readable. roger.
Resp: 9.48
